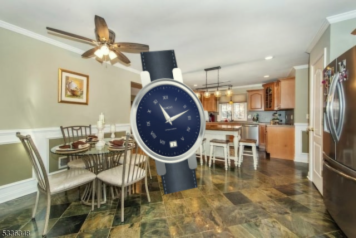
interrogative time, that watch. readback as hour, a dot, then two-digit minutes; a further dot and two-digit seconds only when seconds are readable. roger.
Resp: 11.12
